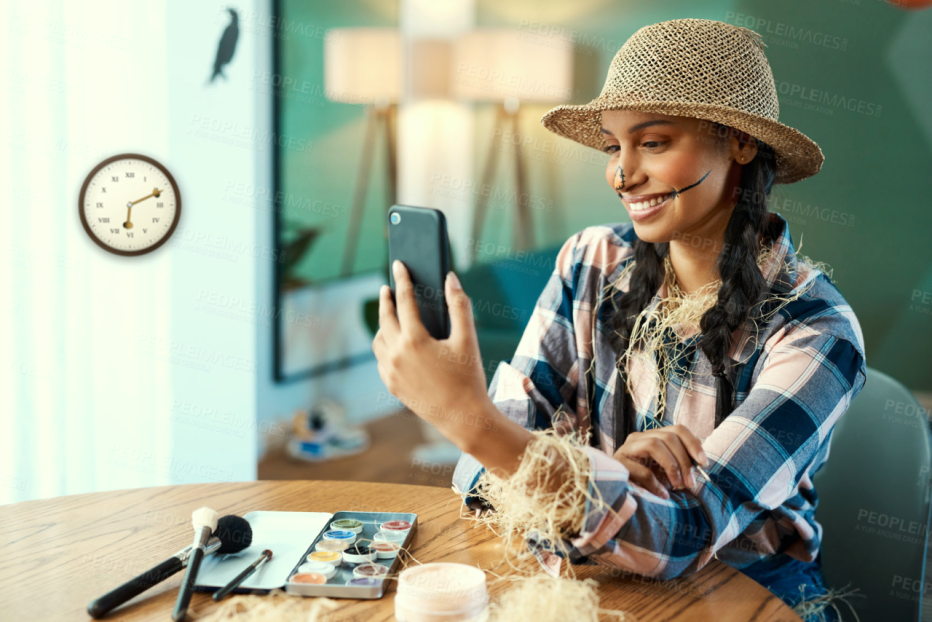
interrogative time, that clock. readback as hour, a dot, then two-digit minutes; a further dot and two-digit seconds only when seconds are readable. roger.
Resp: 6.11
